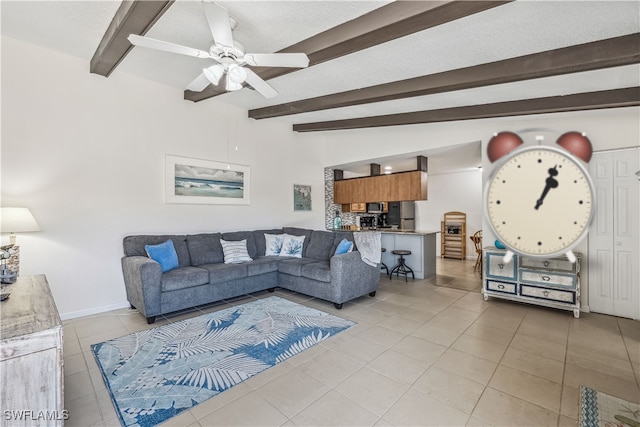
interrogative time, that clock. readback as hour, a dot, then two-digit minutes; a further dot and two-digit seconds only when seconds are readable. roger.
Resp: 1.04
